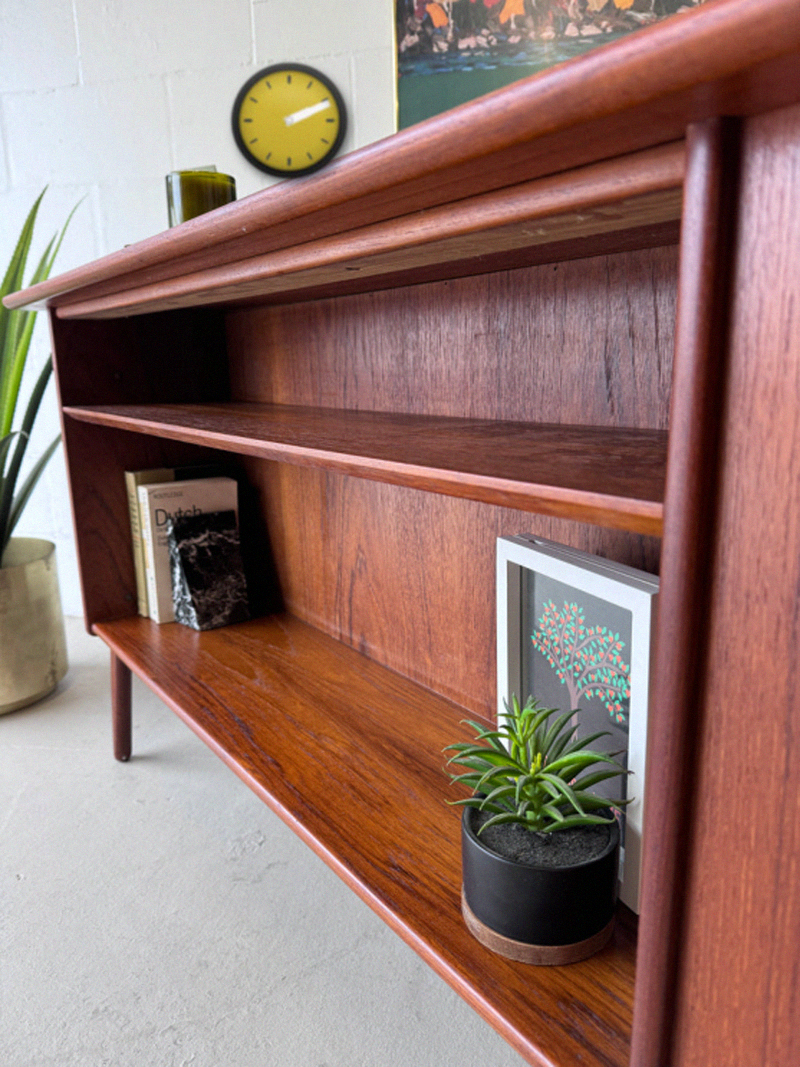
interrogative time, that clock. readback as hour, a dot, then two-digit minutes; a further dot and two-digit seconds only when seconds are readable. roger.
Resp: 2.11
